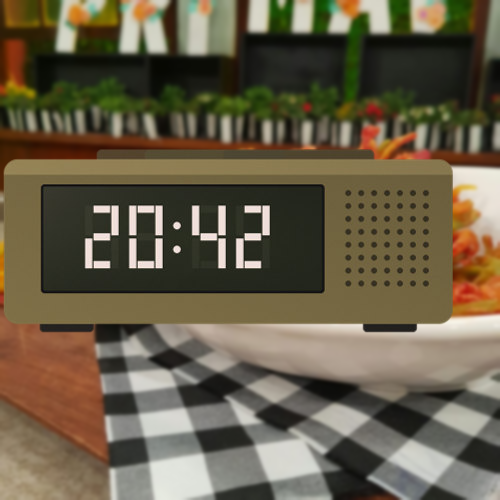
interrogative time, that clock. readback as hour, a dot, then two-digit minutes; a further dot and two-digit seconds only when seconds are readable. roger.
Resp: 20.42
